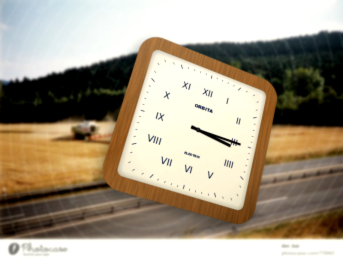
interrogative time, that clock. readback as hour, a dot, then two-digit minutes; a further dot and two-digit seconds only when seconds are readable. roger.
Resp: 3.15
